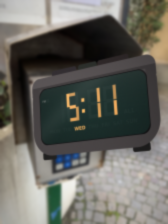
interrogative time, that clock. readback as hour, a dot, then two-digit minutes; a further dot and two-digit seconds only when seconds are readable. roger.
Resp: 5.11
